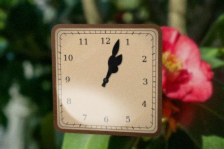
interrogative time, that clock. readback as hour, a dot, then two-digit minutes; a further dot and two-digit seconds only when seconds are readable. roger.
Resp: 1.03
